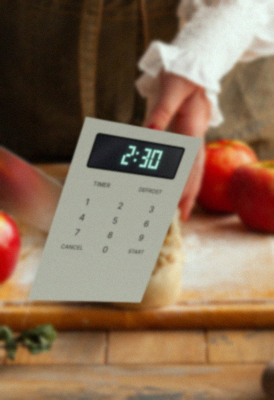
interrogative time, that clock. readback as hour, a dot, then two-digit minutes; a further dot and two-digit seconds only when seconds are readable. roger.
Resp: 2.30
